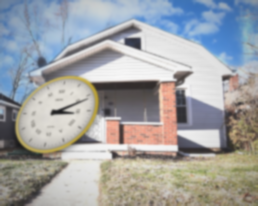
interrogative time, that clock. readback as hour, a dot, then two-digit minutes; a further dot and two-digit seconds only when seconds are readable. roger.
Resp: 3.11
